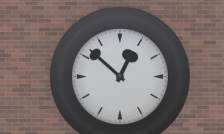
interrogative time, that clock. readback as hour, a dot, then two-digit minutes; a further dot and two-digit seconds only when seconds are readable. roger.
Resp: 12.52
